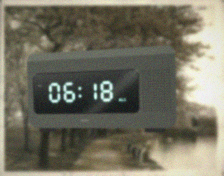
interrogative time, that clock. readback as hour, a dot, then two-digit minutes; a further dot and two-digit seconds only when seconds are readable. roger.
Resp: 6.18
